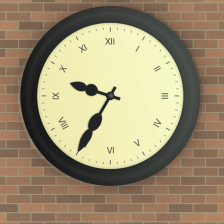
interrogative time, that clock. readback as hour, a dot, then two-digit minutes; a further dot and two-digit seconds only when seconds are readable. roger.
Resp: 9.35
